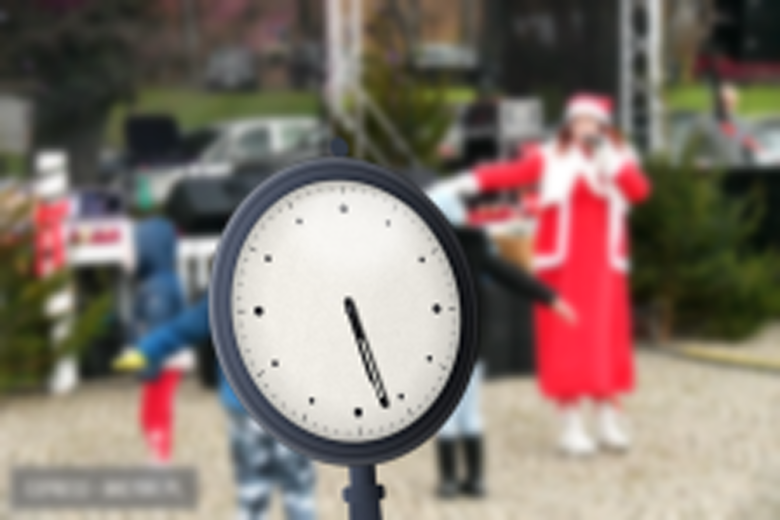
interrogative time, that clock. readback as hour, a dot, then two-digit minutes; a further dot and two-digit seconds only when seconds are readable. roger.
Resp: 5.27
